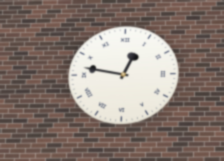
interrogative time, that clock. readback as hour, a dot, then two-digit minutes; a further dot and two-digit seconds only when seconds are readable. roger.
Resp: 12.47
